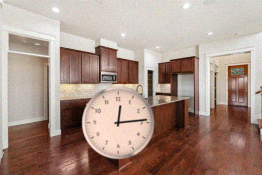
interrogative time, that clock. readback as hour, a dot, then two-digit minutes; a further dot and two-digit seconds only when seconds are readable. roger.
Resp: 12.14
